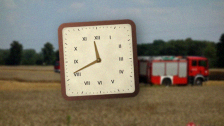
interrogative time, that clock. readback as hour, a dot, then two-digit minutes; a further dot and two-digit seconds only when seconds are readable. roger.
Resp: 11.41
